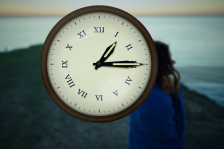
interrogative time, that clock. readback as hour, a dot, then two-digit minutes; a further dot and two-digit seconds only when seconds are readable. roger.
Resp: 1.15
